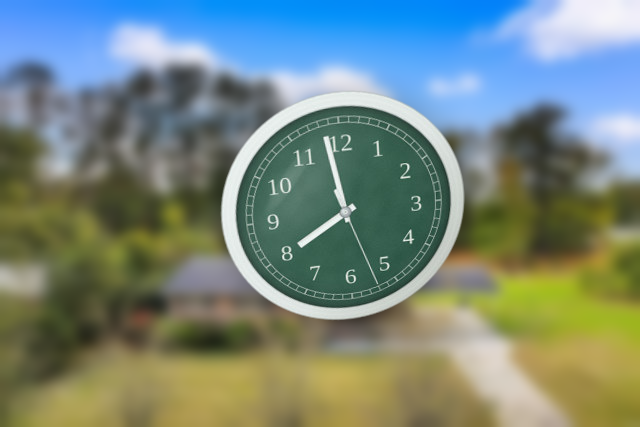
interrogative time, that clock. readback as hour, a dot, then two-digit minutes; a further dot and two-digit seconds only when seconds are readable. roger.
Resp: 7.58.27
